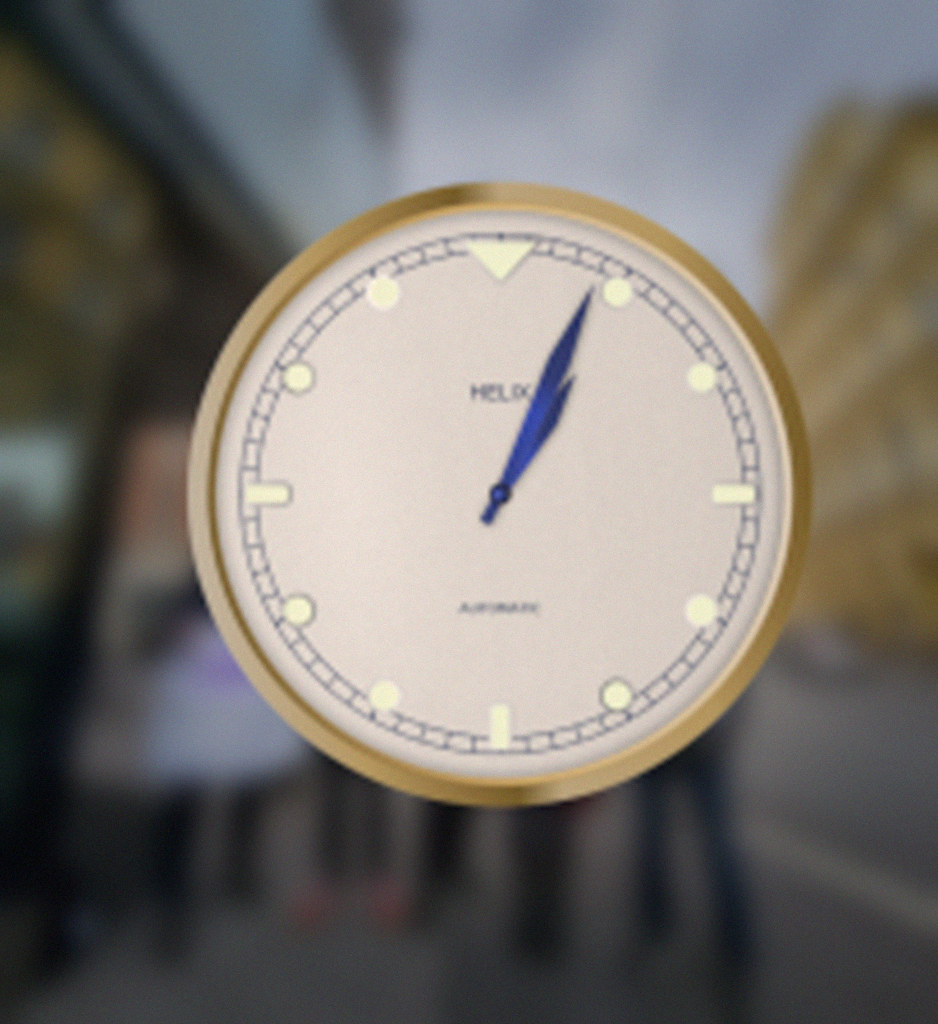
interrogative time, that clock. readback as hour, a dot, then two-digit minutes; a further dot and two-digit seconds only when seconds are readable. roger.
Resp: 1.04
